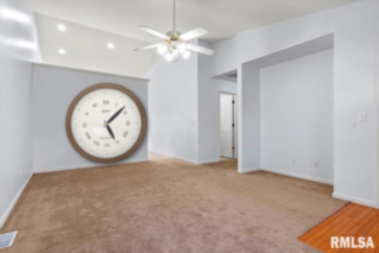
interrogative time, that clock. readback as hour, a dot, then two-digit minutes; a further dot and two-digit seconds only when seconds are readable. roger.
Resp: 5.08
